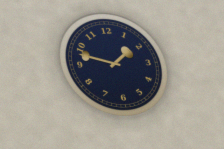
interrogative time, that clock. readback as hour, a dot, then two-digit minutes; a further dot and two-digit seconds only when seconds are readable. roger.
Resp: 1.48
